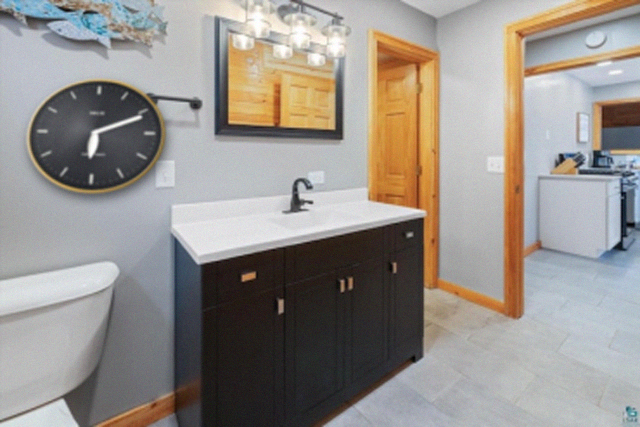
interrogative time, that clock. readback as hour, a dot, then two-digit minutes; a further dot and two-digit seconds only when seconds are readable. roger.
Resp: 6.11
